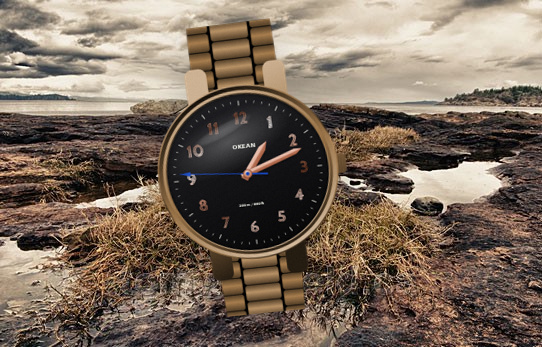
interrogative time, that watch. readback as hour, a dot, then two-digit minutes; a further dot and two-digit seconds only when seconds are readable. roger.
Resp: 1.11.46
